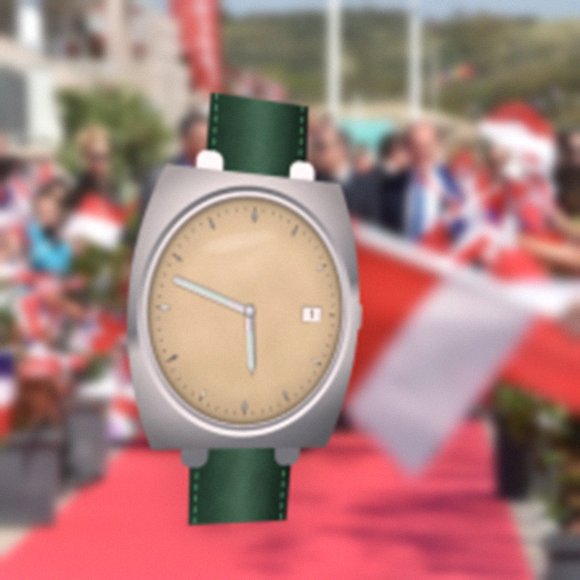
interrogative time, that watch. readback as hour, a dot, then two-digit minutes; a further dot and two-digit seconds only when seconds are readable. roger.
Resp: 5.48
